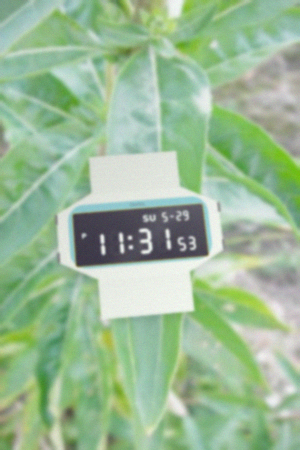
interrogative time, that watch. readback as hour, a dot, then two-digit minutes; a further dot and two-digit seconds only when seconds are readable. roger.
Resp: 11.31.53
